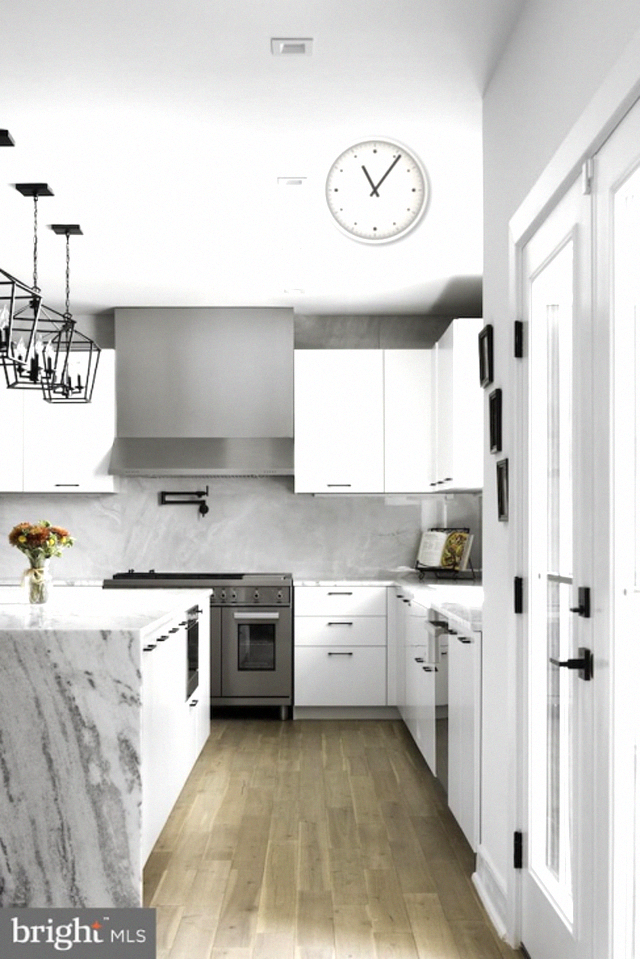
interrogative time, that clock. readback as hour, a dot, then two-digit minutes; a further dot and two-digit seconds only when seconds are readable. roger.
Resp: 11.06
